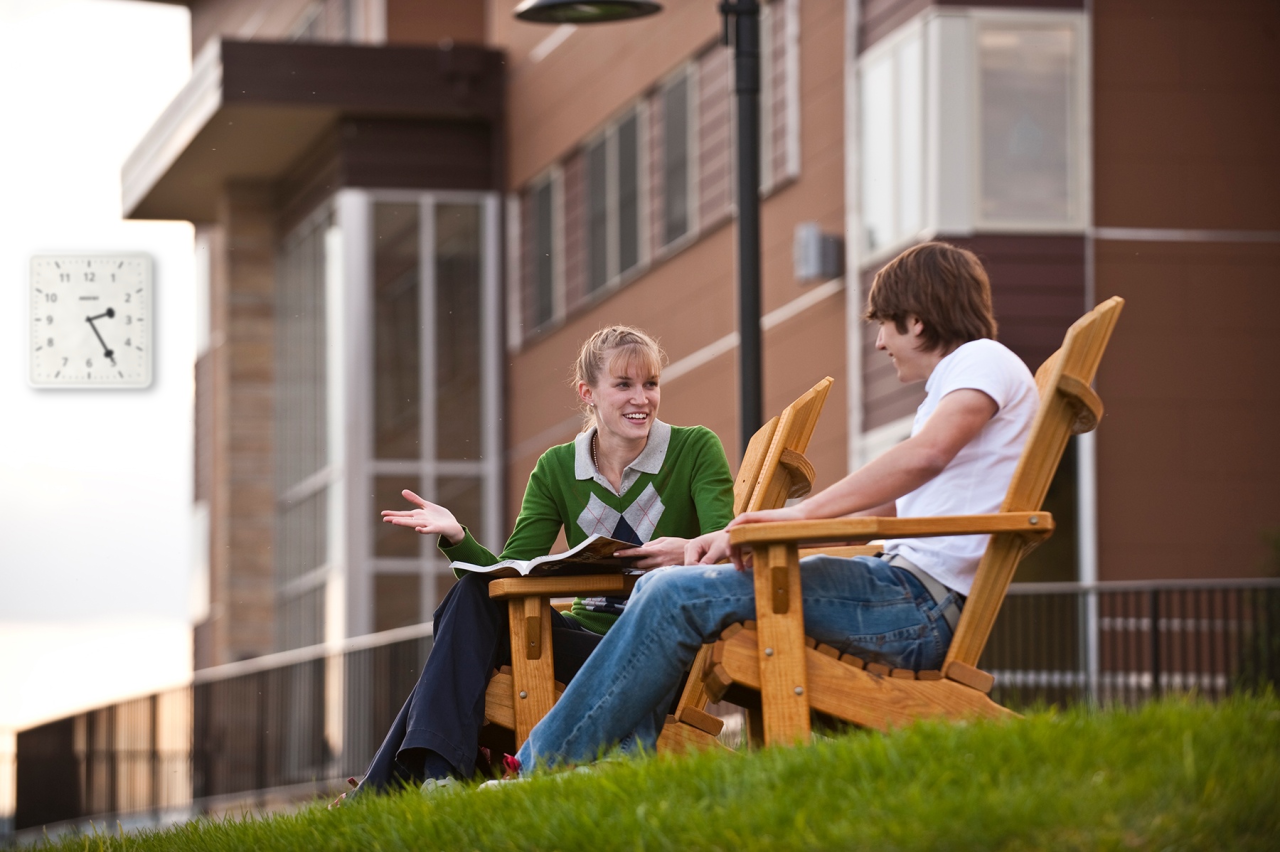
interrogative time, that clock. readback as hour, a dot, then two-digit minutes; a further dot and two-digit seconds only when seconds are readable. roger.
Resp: 2.25
